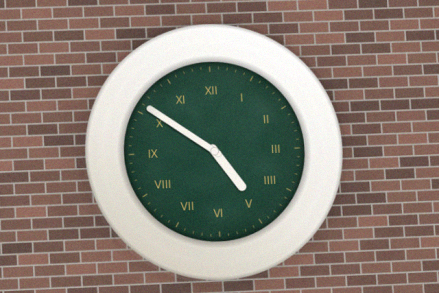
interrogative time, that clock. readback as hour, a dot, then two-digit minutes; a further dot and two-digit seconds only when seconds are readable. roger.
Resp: 4.51
